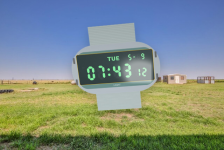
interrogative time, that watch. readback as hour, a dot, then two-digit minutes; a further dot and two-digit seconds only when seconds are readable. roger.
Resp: 7.43.12
